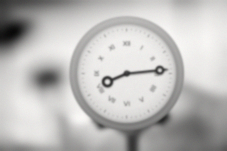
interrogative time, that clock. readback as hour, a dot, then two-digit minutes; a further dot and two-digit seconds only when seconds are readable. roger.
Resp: 8.14
